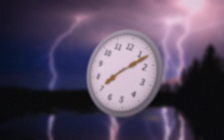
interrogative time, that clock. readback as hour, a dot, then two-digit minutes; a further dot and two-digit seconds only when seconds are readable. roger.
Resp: 7.07
